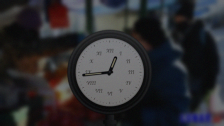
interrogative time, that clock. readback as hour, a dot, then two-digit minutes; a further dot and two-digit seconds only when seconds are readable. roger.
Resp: 12.44
